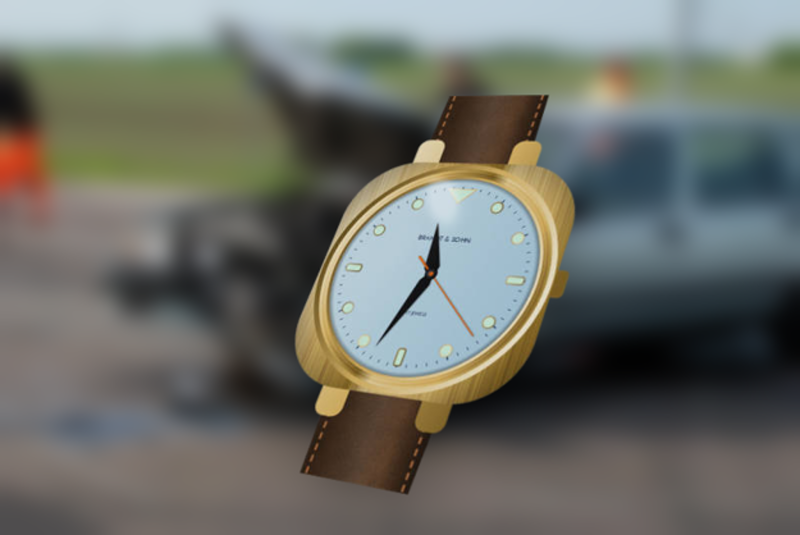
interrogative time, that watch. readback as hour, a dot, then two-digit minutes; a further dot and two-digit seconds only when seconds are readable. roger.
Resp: 11.33.22
